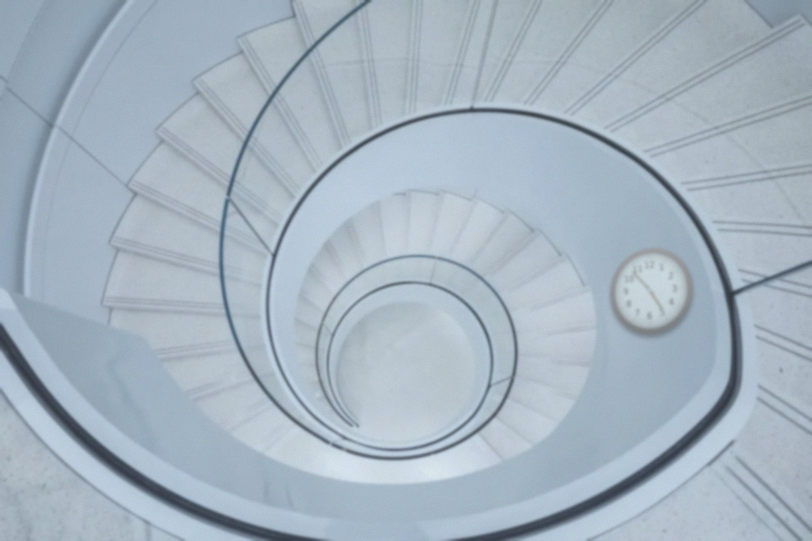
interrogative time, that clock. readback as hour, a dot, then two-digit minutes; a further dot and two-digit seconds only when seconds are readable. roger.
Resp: 4.53
